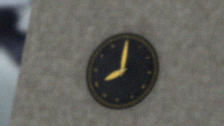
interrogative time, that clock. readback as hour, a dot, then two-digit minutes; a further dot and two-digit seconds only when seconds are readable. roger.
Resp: 8.00
